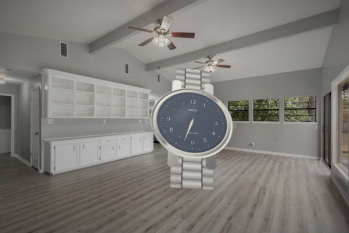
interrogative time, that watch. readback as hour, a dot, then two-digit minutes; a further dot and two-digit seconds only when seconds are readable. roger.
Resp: 6.33
